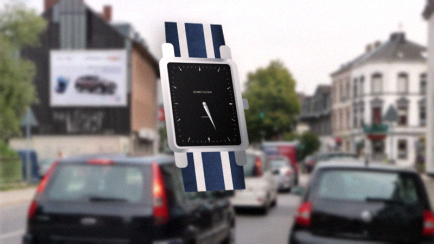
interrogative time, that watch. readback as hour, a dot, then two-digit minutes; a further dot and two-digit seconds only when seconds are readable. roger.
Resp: 5.27
